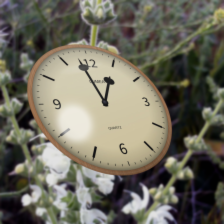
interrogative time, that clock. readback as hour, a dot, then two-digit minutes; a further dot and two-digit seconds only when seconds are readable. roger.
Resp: 12.58
